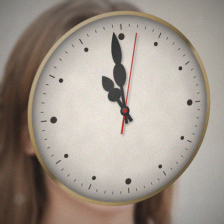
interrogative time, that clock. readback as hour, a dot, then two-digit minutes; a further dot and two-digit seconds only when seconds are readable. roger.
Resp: 10.59.02
